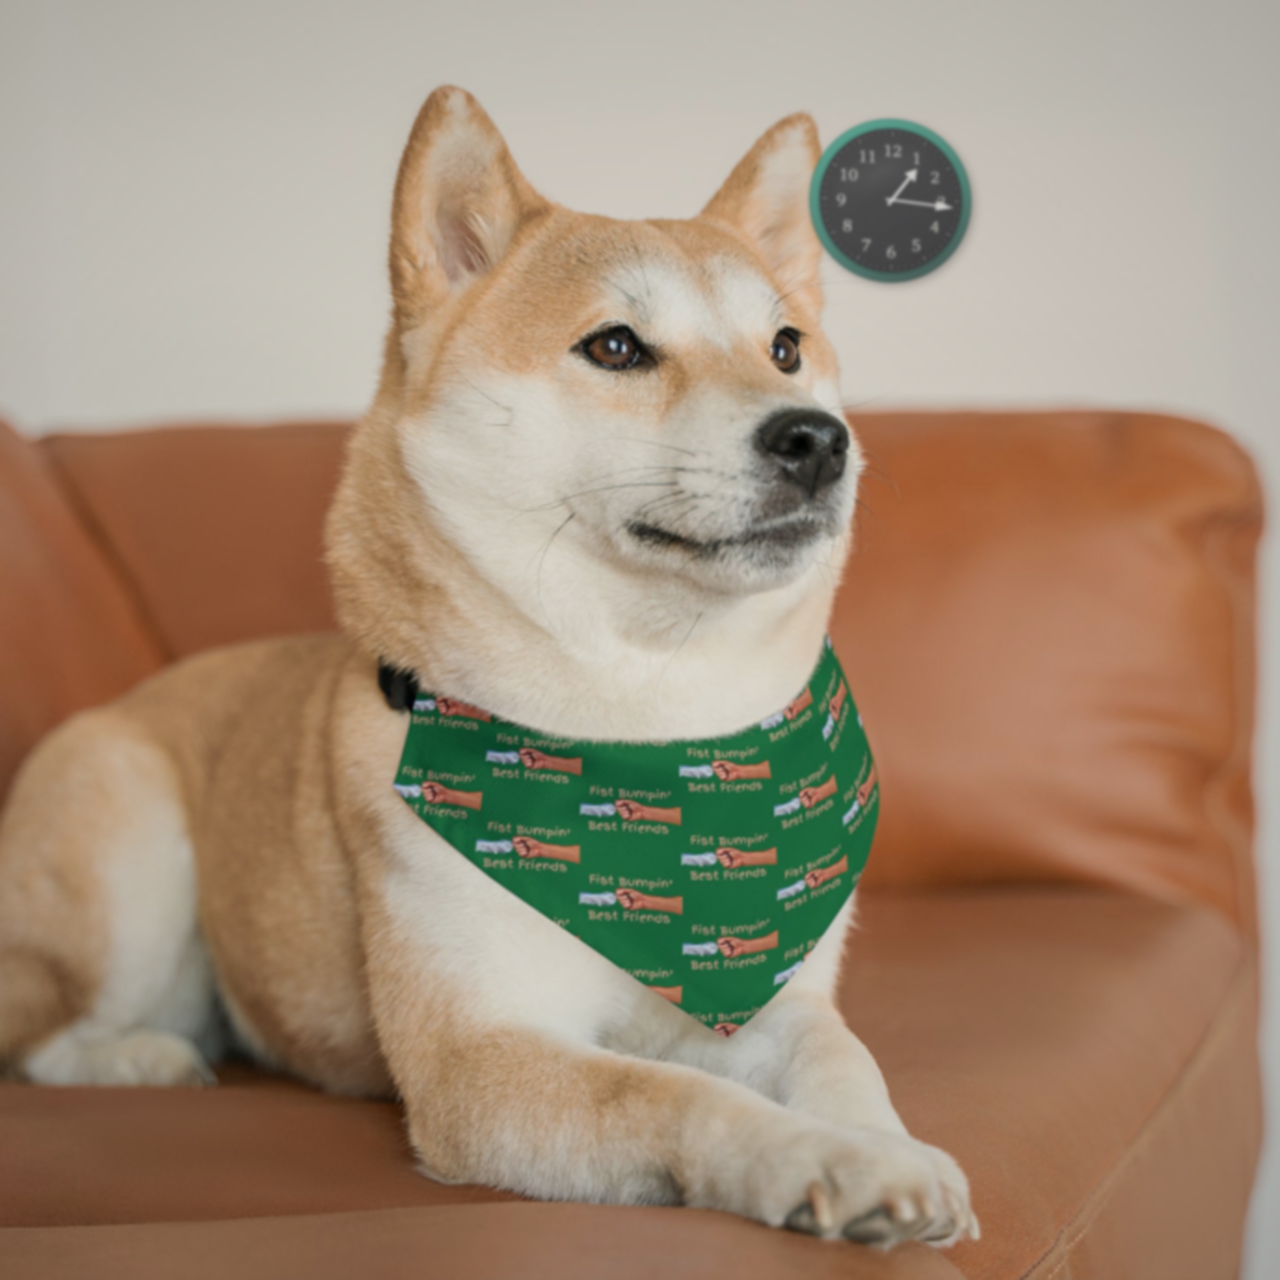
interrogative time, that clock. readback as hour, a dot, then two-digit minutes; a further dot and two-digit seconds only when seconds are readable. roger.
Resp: 1.16
